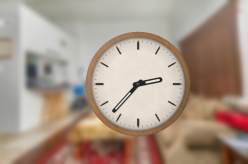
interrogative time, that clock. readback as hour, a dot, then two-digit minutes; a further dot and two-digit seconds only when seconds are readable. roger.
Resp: 2.37
